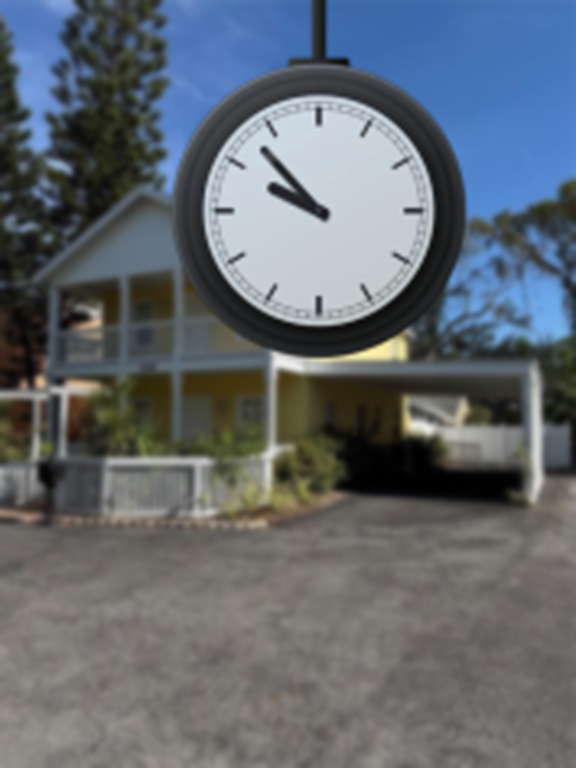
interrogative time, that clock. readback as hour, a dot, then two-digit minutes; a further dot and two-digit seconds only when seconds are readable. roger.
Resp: 9.53
